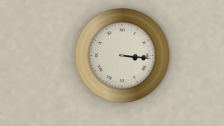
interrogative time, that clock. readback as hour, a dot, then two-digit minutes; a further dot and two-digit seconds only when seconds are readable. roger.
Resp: 3.16
